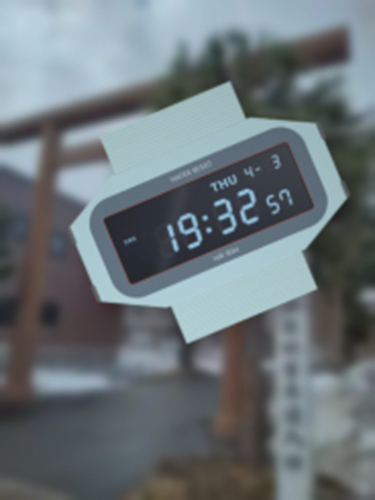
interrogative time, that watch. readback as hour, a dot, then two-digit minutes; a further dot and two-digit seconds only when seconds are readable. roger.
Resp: 19.32.57
